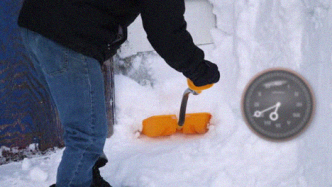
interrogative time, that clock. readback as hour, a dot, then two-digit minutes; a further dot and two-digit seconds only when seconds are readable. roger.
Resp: 6.41
